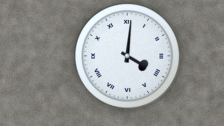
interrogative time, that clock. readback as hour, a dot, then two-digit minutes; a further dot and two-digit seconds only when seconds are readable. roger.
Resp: 4.01
